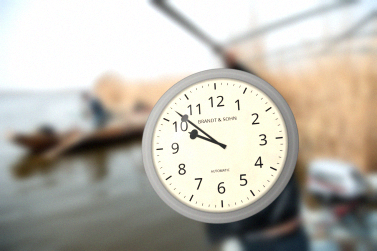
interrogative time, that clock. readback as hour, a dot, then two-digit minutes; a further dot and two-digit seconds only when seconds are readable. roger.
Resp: 9.52
